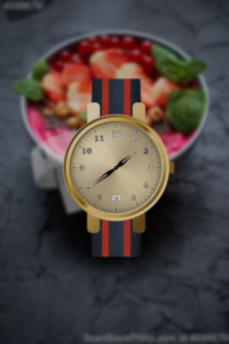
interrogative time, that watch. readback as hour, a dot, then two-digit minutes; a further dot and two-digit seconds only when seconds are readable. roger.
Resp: 1.39
